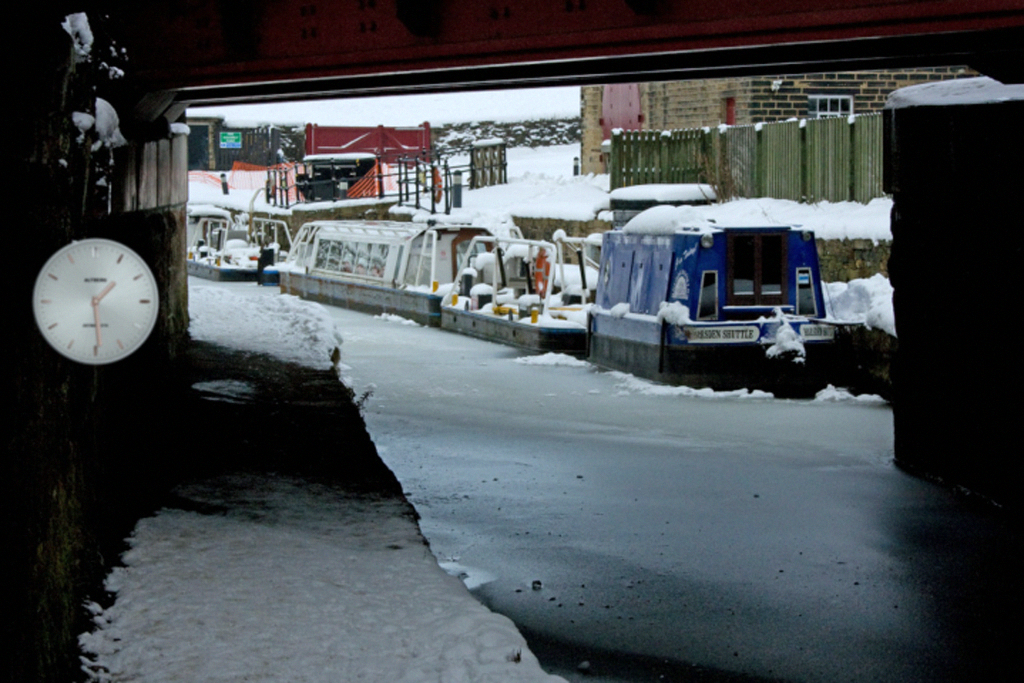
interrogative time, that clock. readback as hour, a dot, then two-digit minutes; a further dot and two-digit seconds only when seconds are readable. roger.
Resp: 1.29
